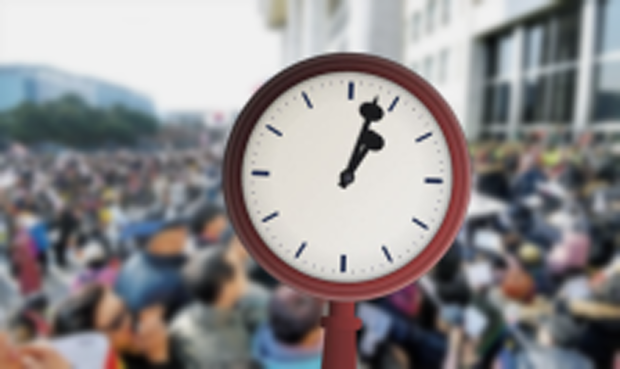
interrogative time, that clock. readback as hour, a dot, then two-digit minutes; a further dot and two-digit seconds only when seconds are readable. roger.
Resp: 1.03
